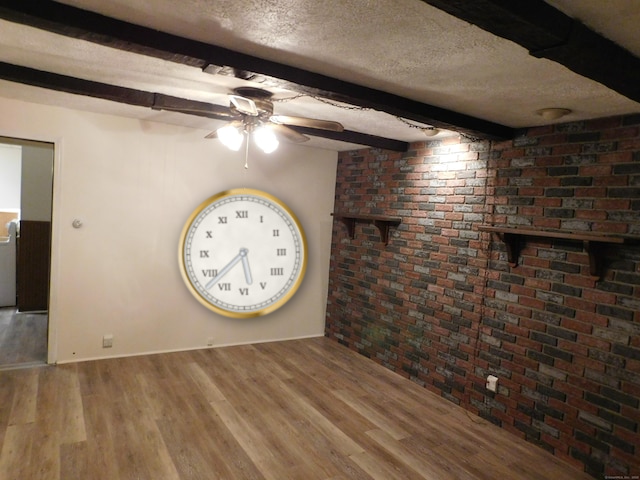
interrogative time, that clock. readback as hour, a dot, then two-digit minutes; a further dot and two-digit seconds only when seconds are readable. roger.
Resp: 5.38
